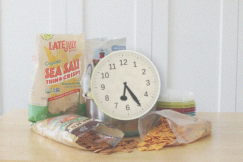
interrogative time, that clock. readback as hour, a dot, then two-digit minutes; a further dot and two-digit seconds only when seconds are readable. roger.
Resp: 6.25
